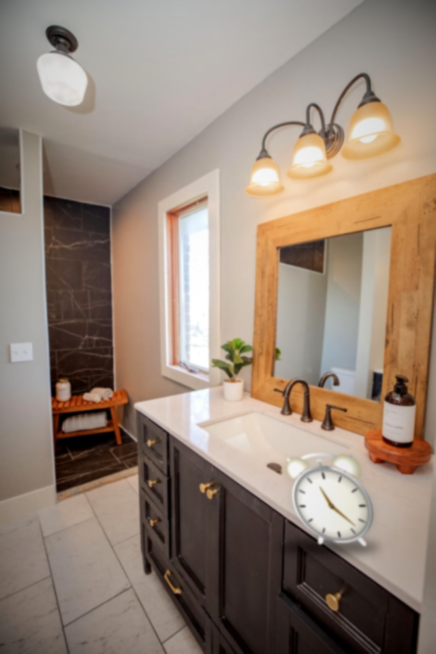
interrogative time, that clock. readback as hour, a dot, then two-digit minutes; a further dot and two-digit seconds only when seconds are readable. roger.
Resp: 11.23
